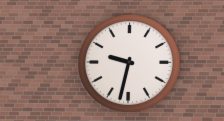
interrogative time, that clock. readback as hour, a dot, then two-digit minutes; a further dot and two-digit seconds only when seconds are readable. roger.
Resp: 9.32
